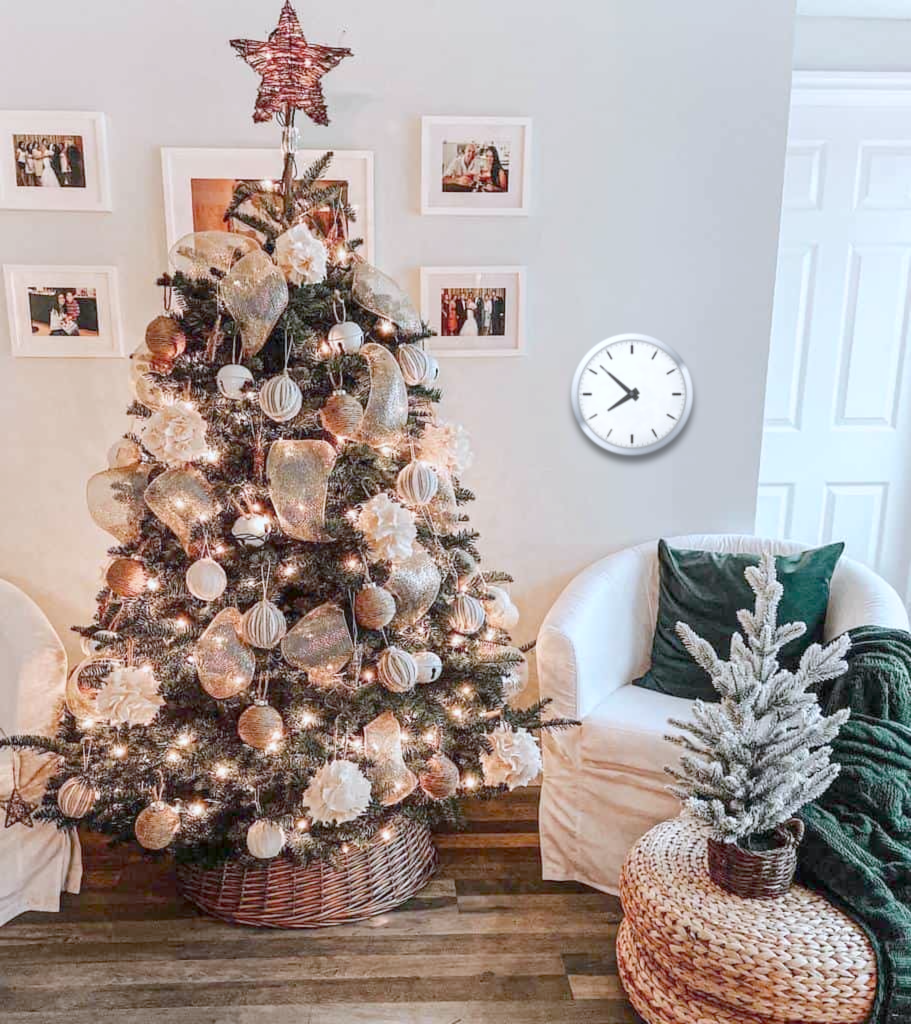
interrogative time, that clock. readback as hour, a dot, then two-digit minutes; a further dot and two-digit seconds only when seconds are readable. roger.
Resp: 7.52
